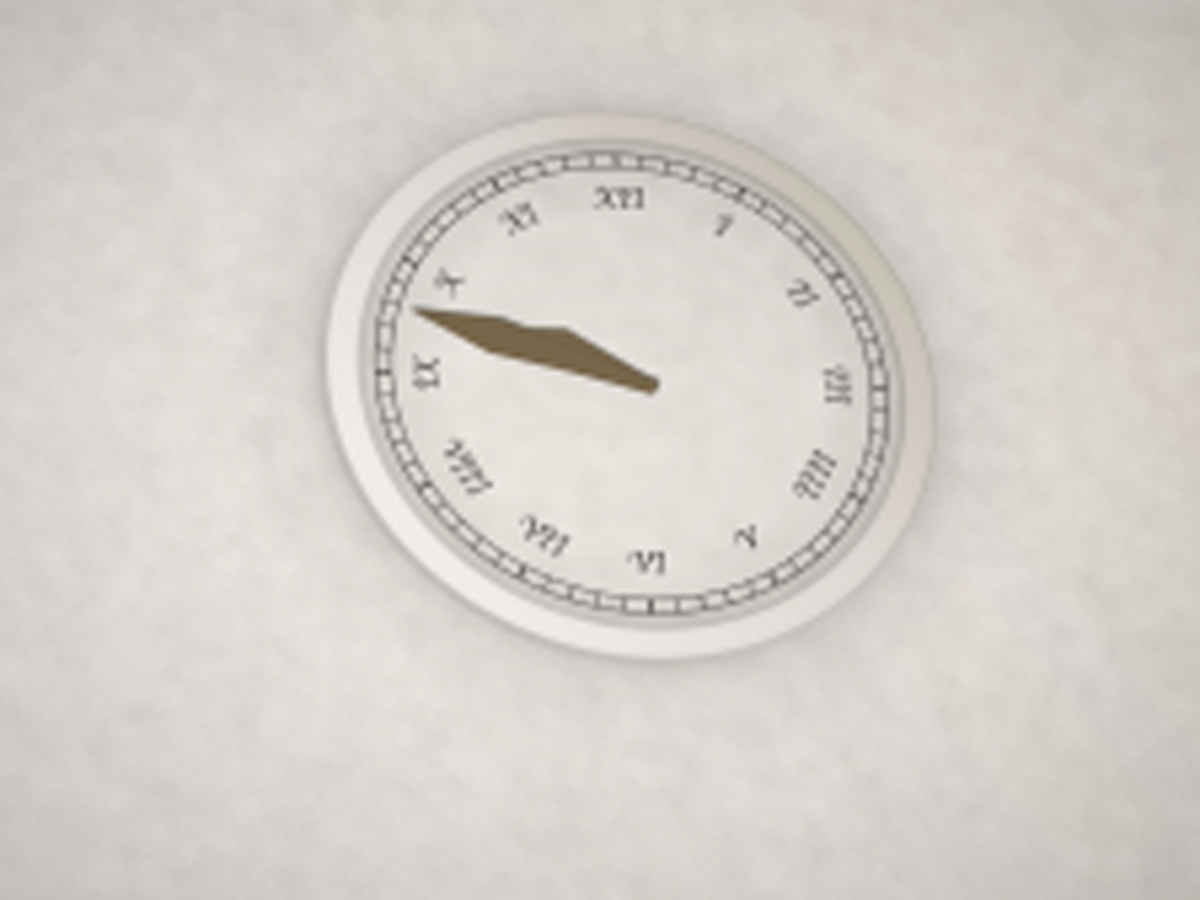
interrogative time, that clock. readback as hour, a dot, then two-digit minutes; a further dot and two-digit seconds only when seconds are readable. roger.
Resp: 9.48
